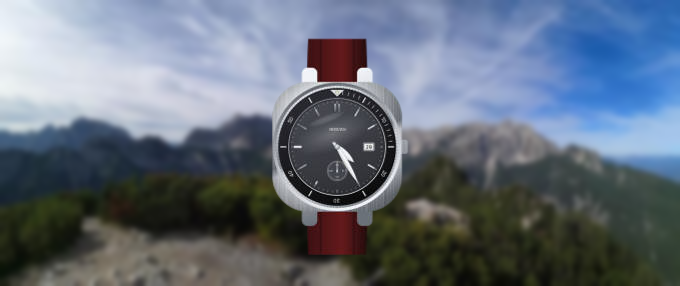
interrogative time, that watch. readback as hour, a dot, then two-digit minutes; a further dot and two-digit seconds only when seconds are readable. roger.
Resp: 4.25
